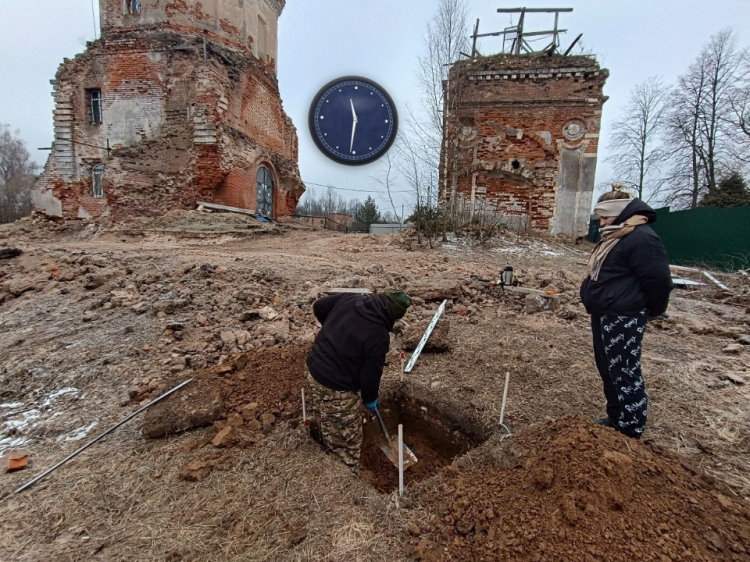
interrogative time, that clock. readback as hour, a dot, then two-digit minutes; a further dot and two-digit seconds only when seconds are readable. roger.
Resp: 11.31
